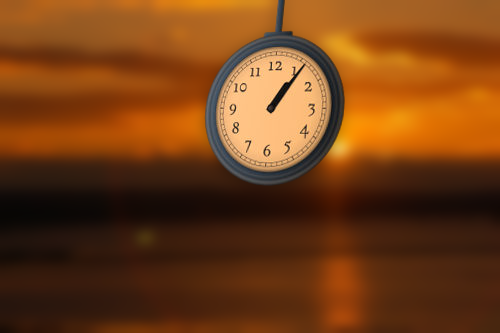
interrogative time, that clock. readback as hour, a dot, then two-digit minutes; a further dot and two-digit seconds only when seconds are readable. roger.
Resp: 1.06
